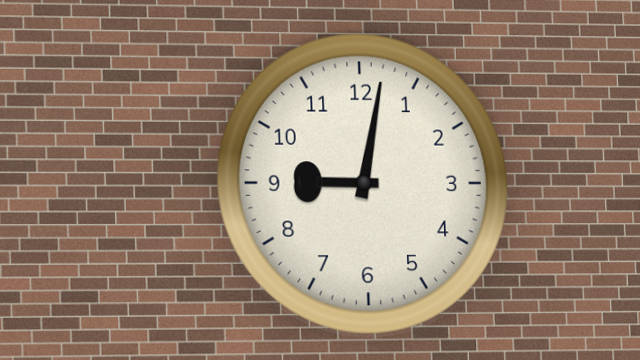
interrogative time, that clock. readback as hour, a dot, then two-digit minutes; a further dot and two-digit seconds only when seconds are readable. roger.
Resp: 9.02
